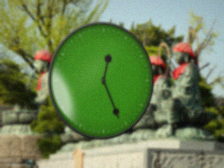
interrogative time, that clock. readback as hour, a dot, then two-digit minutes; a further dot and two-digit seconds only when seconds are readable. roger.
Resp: 12.26
